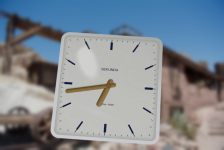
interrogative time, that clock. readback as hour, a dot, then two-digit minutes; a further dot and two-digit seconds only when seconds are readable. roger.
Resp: 6.43
